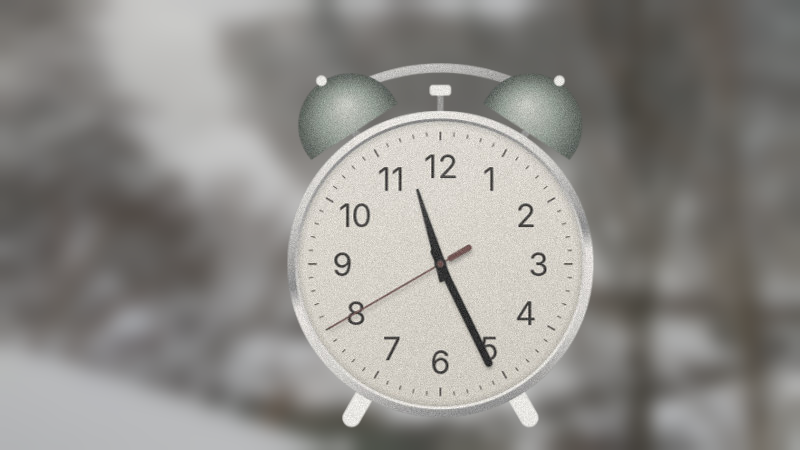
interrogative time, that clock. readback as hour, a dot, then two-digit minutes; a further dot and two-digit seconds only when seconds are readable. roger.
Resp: 11.25.40
